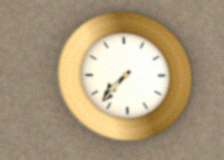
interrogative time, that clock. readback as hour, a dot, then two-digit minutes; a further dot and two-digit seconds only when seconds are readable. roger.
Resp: 7.37
